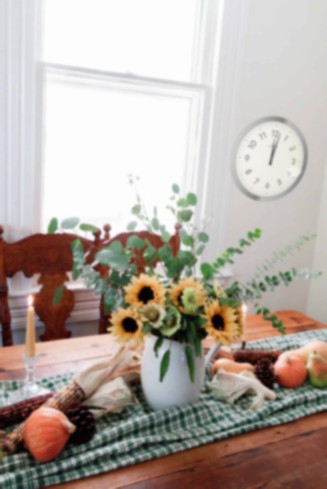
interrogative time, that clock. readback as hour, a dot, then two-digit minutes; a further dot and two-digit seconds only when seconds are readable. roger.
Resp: 12.02
